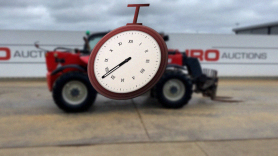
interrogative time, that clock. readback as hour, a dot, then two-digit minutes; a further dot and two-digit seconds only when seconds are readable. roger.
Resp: 7.38
